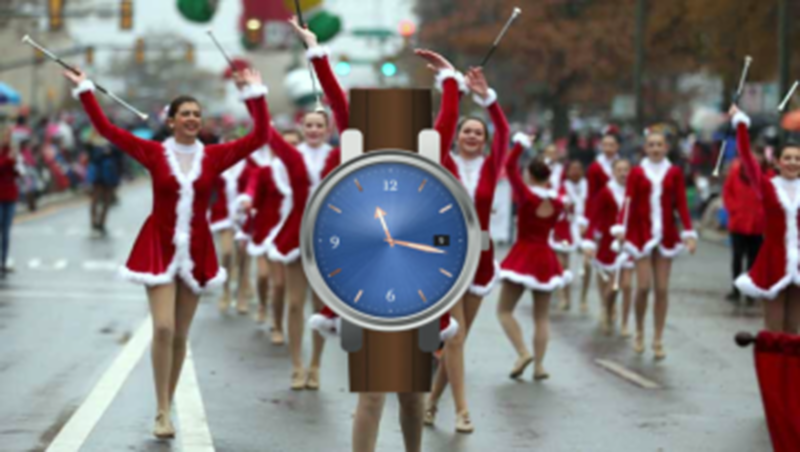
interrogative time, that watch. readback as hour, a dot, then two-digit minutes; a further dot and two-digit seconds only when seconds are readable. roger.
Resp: 11.17
